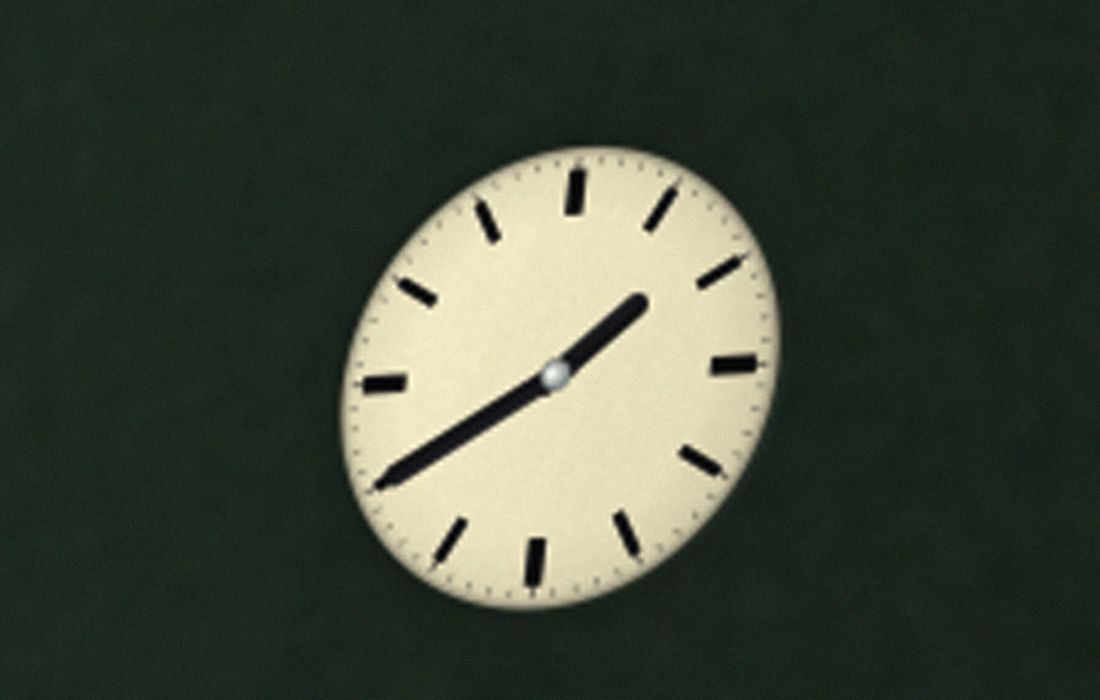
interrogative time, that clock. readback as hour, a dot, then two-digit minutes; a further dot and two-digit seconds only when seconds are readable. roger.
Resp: 1.40
